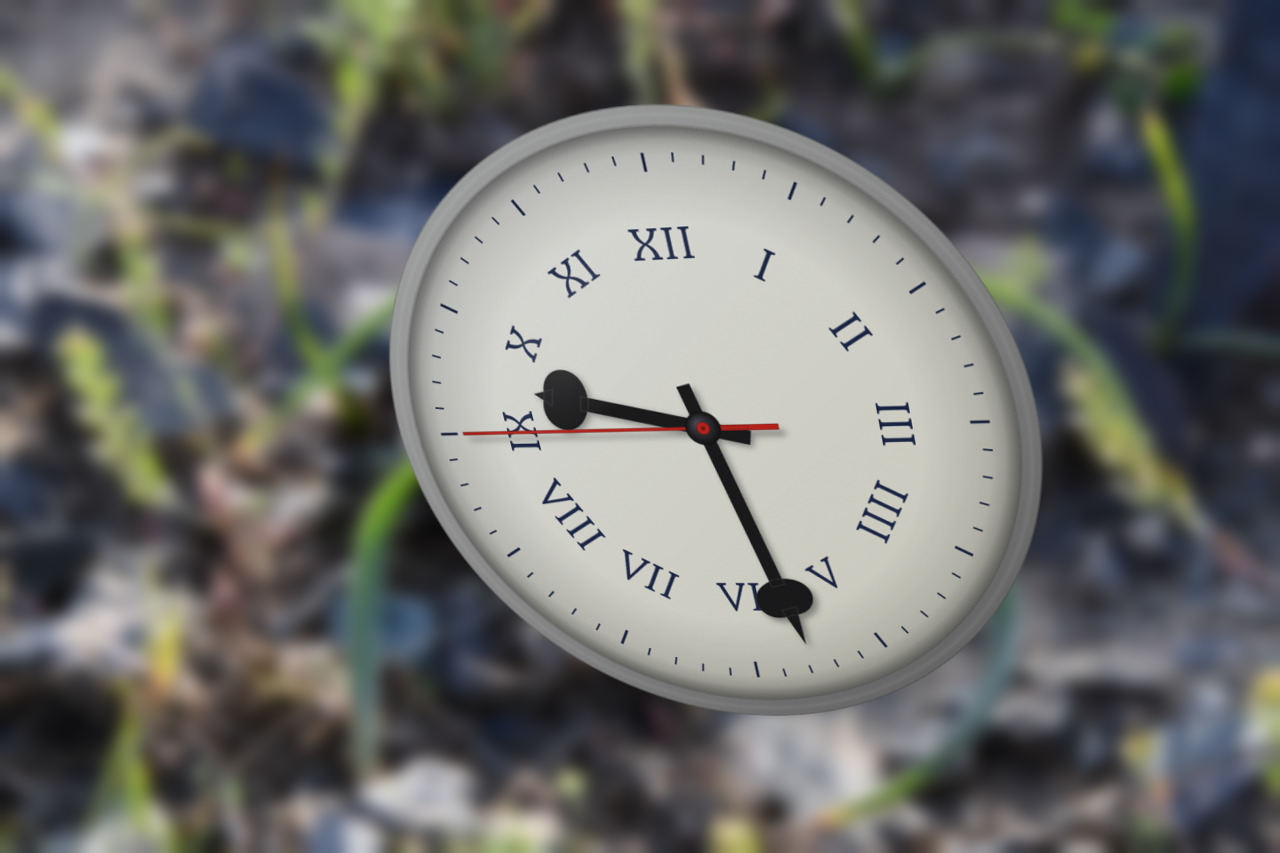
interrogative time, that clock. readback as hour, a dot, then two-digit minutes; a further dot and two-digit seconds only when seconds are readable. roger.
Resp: 9.27.45
